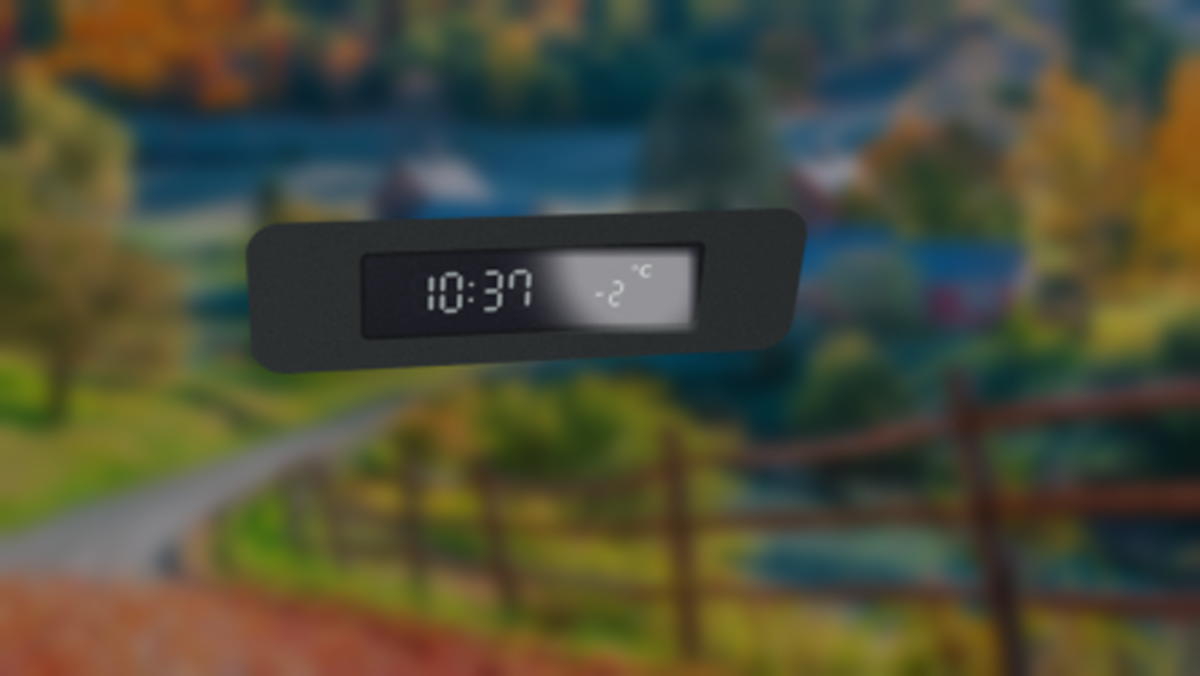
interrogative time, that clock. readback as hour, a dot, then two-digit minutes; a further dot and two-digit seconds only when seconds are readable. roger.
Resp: 10.37
